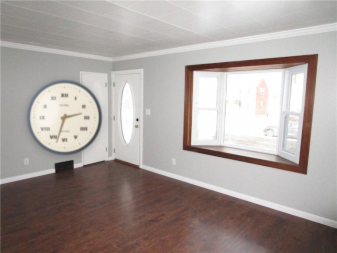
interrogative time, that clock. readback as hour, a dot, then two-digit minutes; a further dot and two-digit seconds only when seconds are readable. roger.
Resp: 2.33
